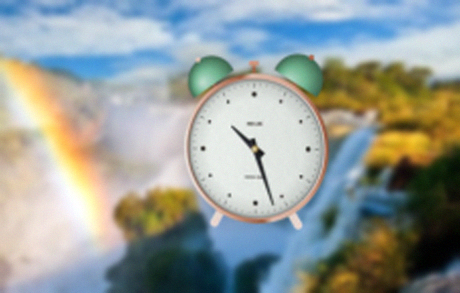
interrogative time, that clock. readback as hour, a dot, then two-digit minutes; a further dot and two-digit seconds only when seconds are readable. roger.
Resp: 10.27
